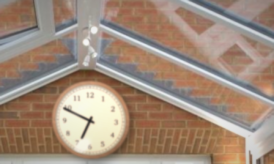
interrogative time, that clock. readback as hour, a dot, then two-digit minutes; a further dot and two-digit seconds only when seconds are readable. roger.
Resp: 6.49
